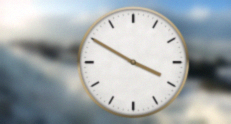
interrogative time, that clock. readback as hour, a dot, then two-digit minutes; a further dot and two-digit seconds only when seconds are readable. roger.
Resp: 3.50
